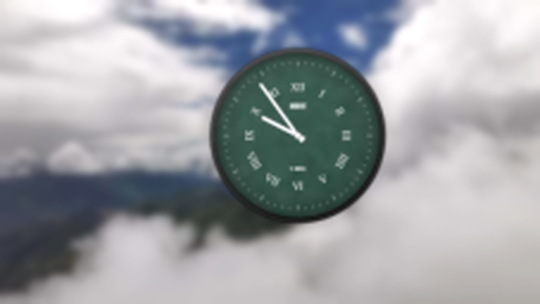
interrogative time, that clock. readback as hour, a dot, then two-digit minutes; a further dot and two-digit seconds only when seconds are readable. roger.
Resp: 9.54
